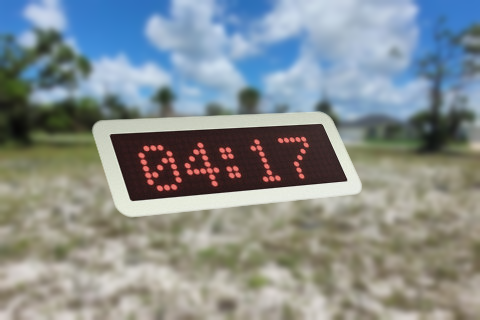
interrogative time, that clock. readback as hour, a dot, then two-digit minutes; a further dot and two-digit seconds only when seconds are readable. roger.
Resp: 4.17
